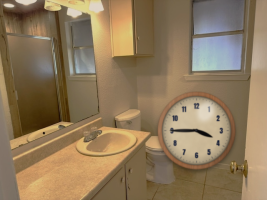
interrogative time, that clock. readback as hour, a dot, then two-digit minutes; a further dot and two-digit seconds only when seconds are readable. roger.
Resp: 3.45
